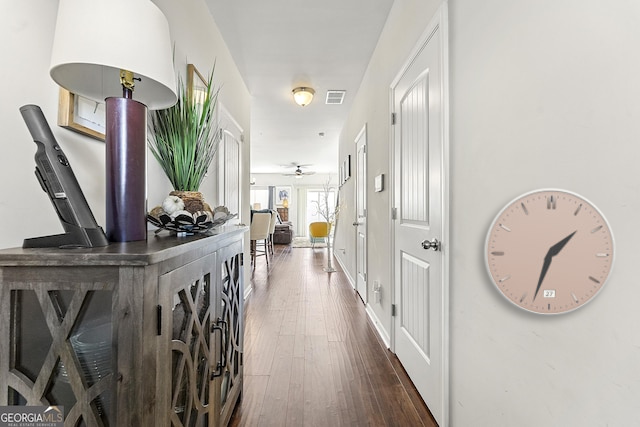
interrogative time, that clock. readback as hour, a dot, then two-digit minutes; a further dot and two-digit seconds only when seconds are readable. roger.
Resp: 1.33
